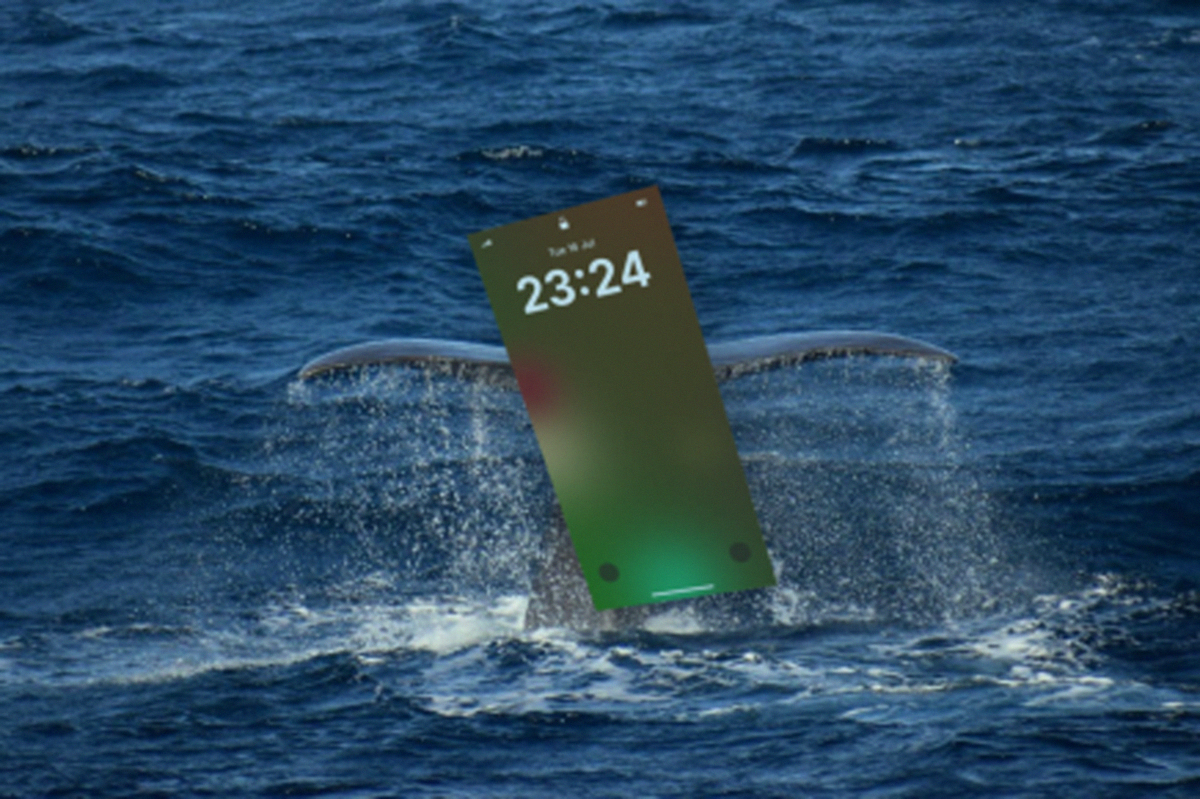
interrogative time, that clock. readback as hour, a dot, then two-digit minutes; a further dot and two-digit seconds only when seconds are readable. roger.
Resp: 23.24
